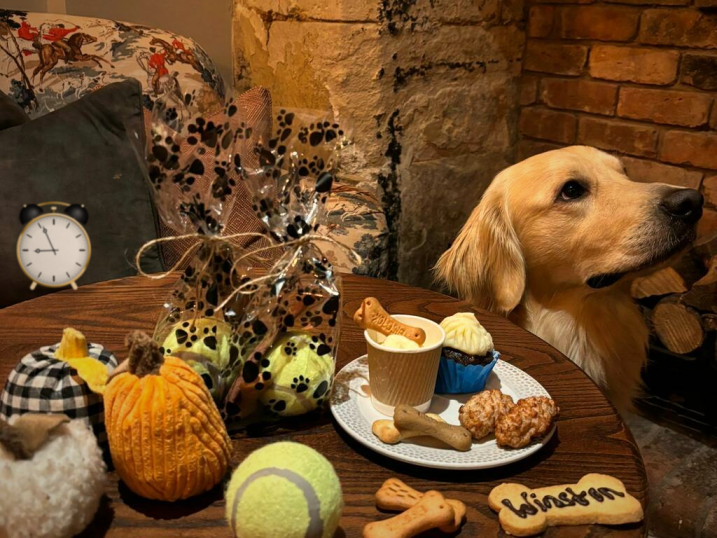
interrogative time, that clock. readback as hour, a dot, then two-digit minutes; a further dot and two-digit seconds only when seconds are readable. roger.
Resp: 8.56
